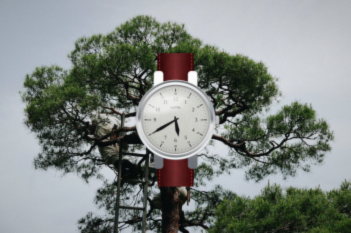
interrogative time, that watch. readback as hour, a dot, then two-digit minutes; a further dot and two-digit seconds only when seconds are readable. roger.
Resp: 5.40
